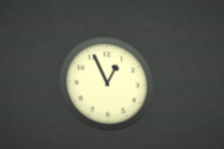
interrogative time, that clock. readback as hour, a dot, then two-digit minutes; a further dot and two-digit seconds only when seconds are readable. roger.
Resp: 12.56
